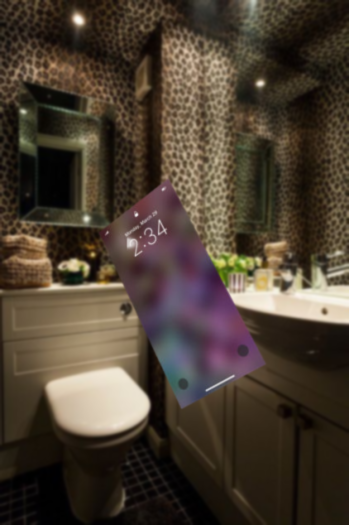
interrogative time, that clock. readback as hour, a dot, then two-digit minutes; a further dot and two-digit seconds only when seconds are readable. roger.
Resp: 2.34
